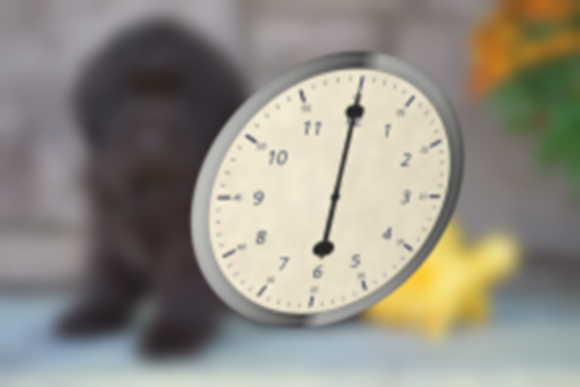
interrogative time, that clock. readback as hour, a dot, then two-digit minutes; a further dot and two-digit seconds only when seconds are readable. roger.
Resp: 6.00
